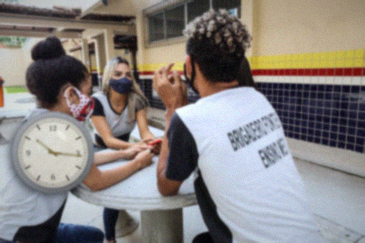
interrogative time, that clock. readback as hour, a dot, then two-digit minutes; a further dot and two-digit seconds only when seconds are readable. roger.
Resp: 10.16
